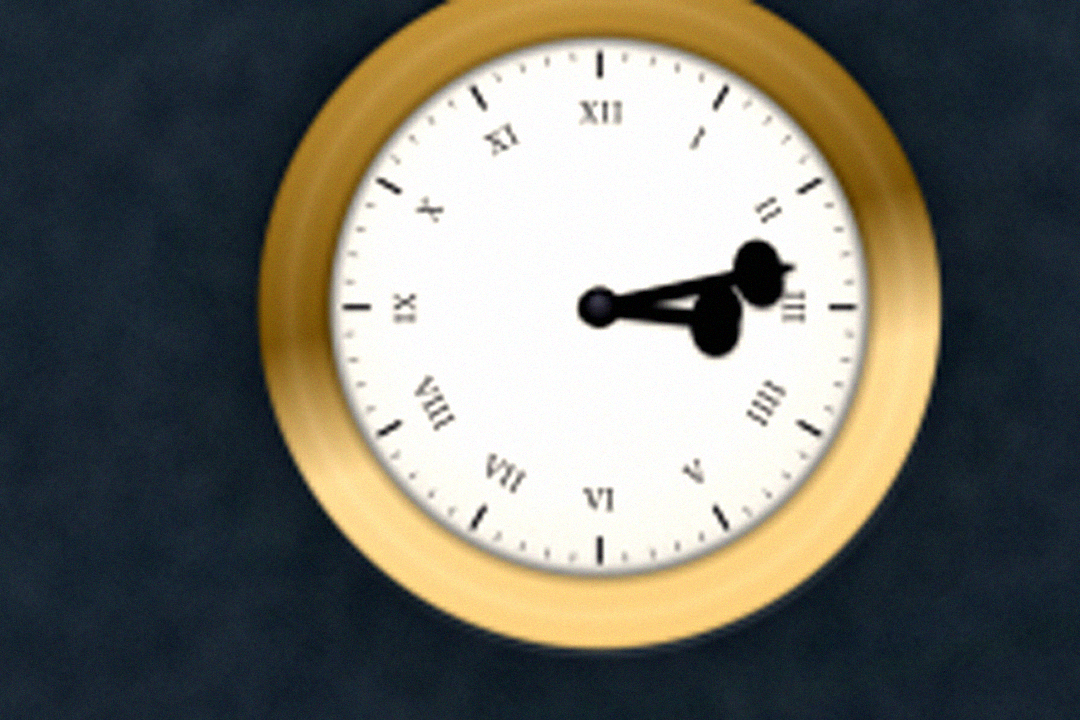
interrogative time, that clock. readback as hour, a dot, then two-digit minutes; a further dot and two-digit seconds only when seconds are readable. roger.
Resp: 3.13
